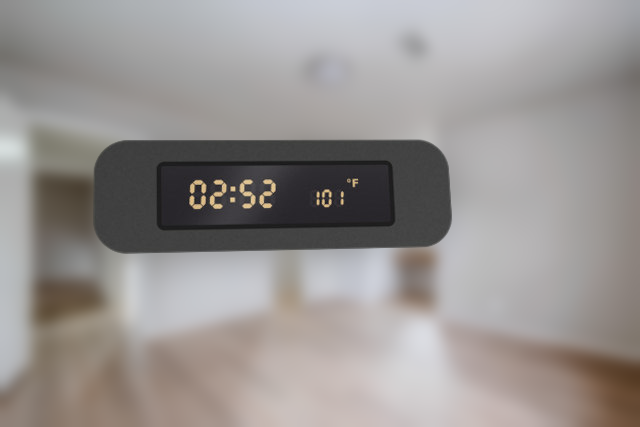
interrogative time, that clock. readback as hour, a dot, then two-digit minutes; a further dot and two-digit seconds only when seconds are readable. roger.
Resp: 2.52
